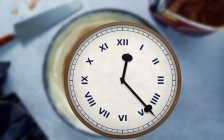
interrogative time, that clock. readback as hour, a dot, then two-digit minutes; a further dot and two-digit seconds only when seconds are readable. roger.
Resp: 12.23
